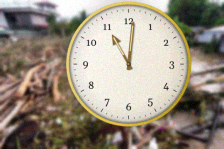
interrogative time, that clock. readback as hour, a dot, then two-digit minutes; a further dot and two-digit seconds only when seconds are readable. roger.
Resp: 11.01
